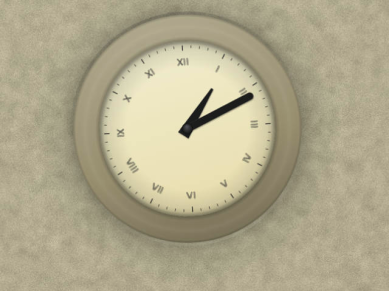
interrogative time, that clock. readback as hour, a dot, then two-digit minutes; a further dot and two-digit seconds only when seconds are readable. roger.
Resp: 1.11
